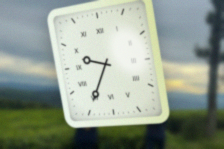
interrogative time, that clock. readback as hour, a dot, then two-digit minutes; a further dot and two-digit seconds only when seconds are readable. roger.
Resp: 9.35
